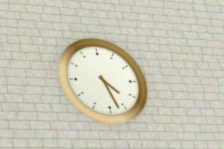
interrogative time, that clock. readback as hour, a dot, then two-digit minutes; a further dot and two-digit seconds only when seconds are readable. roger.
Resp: 4.27
